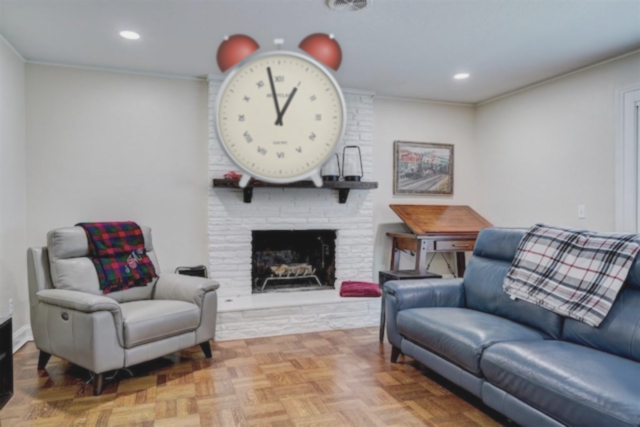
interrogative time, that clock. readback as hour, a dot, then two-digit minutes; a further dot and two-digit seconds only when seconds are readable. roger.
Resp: 12.58
